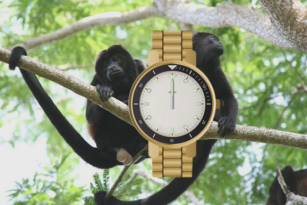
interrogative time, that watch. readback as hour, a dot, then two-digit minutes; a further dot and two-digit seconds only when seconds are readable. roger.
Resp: 12.00
